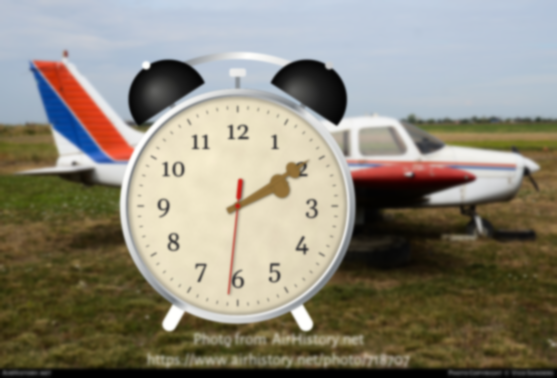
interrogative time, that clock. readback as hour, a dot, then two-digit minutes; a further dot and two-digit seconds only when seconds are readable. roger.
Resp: 2.09.31
